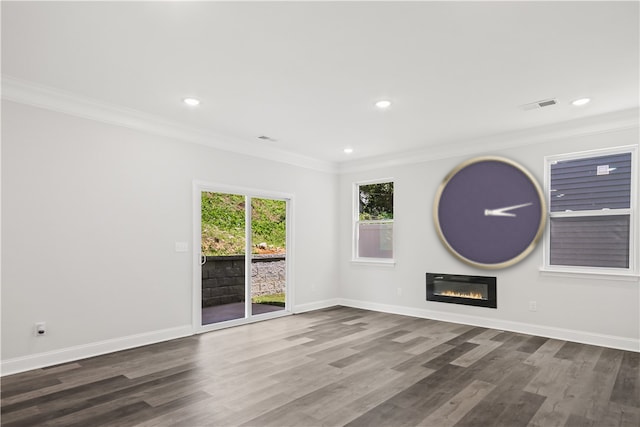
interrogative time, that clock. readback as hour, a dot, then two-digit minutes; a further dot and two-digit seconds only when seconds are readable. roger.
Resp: 3.13
